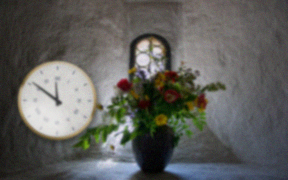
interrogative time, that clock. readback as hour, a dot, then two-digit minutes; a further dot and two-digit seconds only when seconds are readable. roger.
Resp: 11.51
